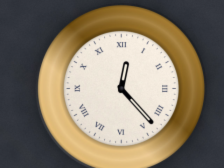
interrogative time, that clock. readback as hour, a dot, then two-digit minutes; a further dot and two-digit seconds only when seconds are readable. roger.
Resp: 12.23
